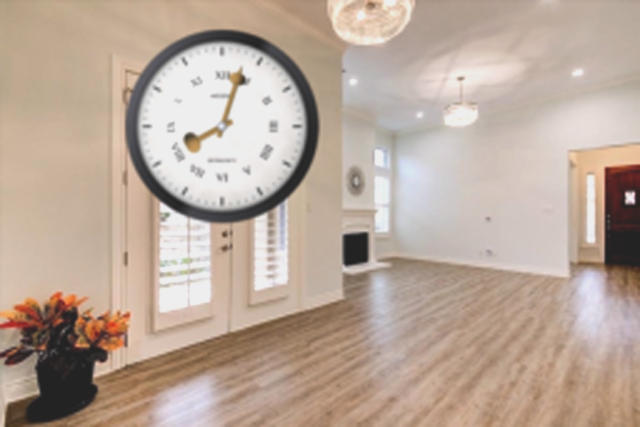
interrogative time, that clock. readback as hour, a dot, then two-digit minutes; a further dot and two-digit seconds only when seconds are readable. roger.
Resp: 8.03
